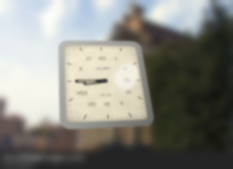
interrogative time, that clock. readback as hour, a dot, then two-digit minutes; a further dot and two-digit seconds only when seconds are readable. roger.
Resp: 8.45
